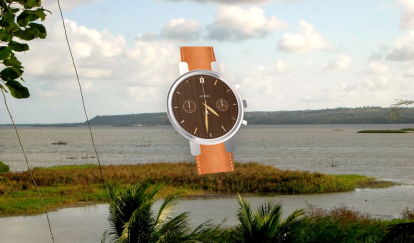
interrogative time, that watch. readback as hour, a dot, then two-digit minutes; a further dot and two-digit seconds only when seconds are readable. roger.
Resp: 4.31
